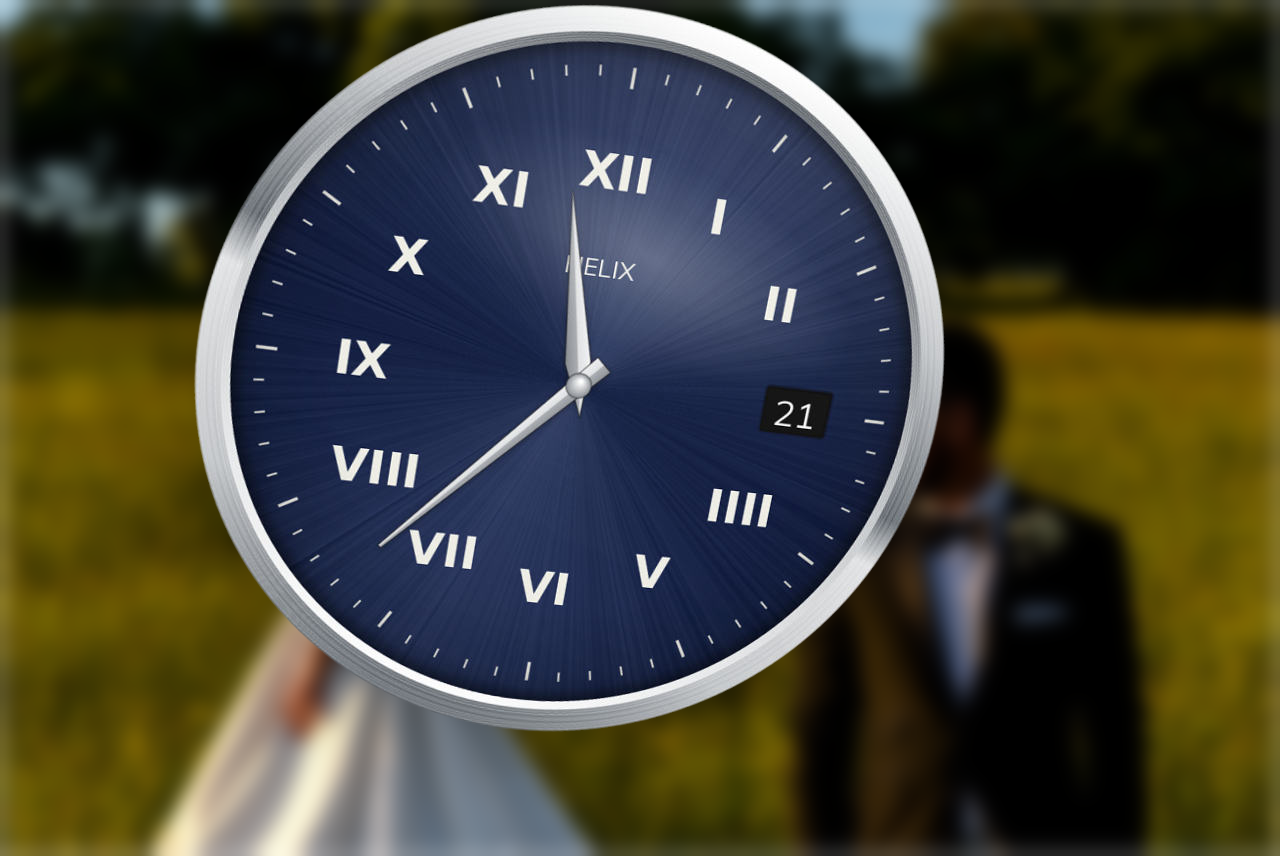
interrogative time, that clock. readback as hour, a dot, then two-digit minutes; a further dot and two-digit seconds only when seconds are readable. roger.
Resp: 11.37
